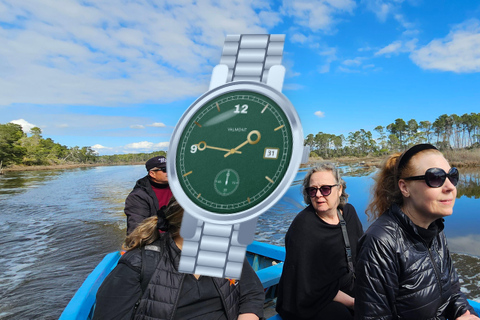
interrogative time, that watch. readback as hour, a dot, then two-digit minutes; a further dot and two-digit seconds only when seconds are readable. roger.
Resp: 1.46
